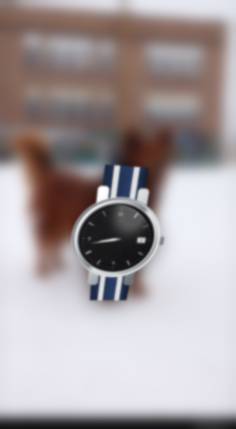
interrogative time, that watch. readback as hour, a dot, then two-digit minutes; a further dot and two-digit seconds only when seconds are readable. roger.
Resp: 8.43
